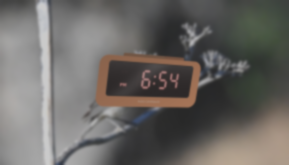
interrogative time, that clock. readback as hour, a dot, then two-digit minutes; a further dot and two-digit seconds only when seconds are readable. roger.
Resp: 6.54
